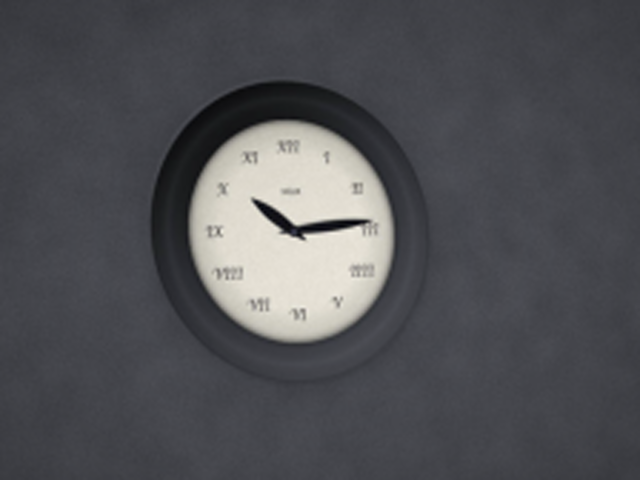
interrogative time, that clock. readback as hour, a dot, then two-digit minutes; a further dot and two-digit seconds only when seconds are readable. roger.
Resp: 10.14
